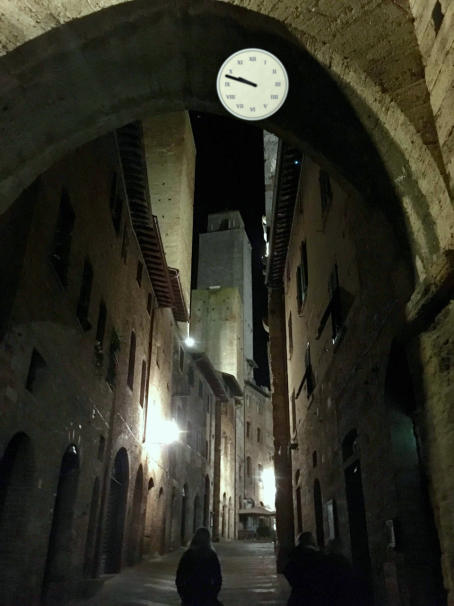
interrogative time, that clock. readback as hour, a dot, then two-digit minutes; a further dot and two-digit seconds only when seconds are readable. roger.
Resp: 9.48
